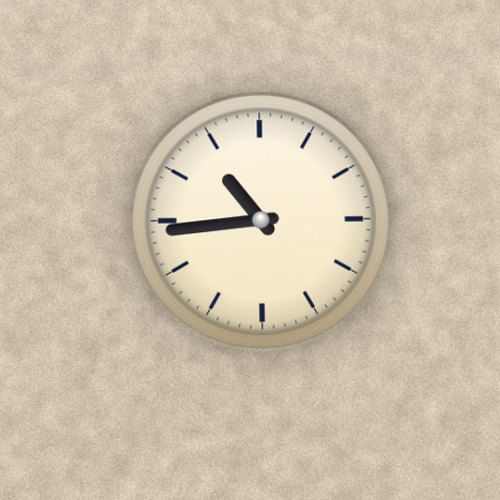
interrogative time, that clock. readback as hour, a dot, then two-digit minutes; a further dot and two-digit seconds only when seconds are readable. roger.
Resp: 10.44
